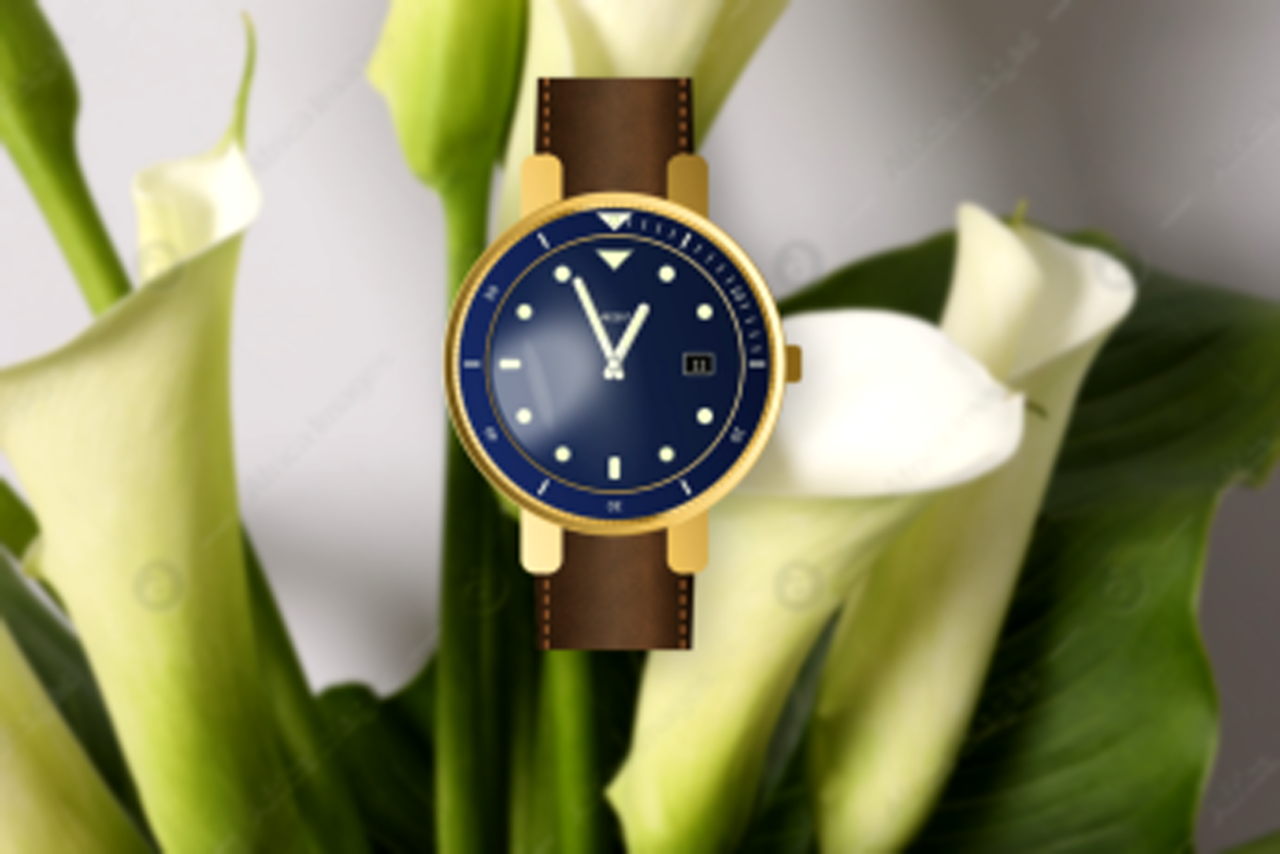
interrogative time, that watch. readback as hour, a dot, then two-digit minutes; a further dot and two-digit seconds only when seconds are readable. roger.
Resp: 12.56
